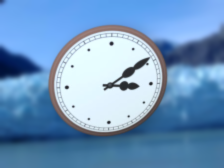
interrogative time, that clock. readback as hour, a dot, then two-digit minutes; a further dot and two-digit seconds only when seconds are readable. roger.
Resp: 3.09
